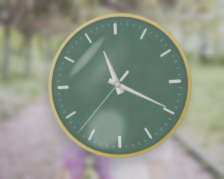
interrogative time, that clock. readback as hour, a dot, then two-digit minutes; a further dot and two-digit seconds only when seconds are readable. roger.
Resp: 11.19.37
